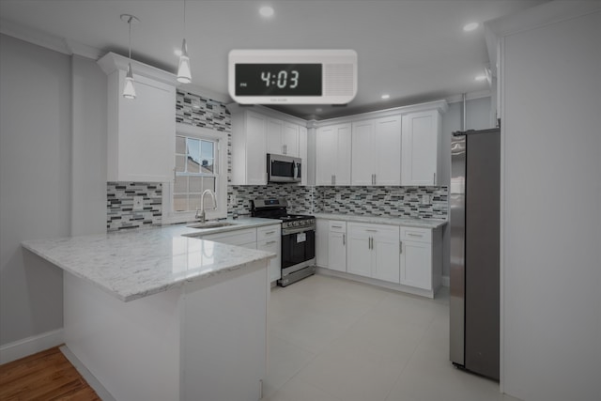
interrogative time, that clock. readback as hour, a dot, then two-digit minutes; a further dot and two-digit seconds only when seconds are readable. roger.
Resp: 4.03
